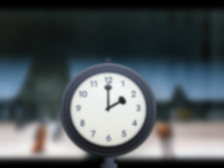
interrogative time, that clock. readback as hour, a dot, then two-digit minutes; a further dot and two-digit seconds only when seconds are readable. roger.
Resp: 2.00
